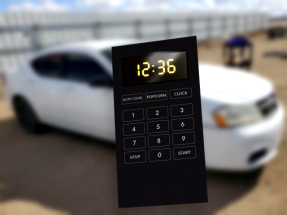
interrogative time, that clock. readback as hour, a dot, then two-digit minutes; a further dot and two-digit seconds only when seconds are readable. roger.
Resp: 12.36
